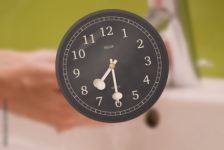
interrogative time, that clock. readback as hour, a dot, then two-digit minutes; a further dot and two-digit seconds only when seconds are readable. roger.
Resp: 7.30
